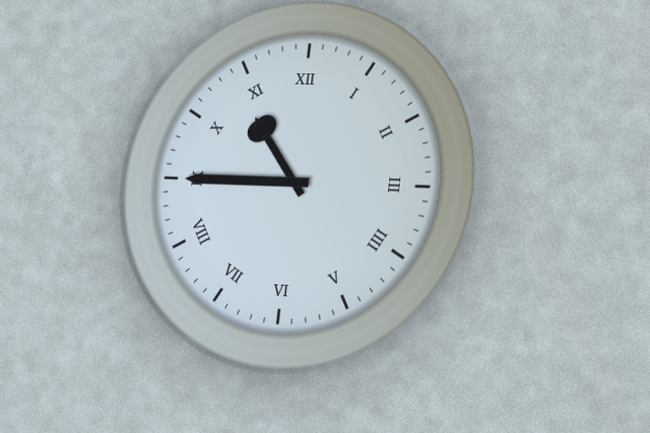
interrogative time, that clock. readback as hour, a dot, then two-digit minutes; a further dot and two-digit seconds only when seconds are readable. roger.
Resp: 10.45
